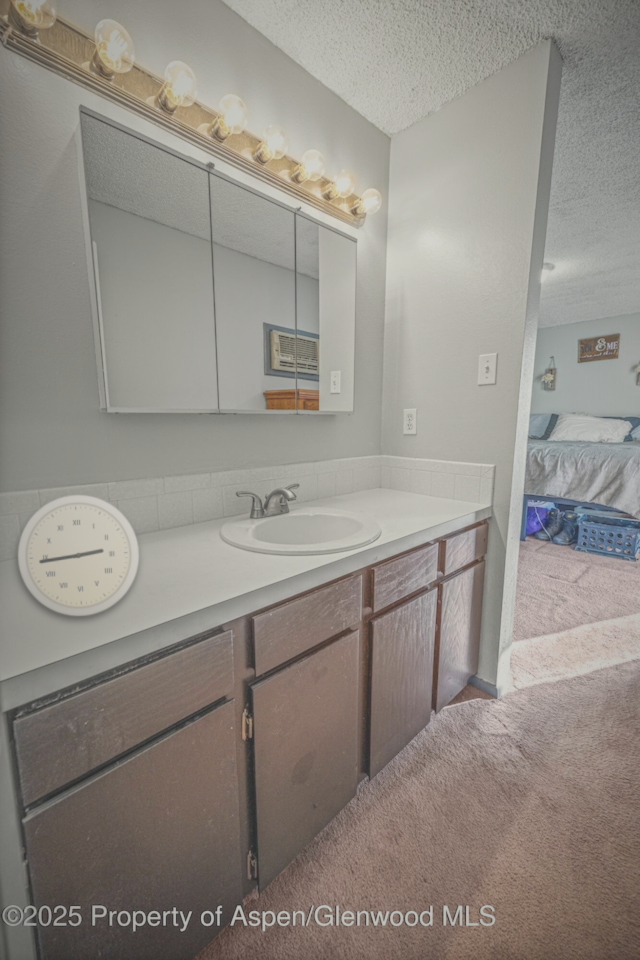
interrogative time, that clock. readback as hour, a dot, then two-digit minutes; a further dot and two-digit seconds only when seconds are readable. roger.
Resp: 2.44
